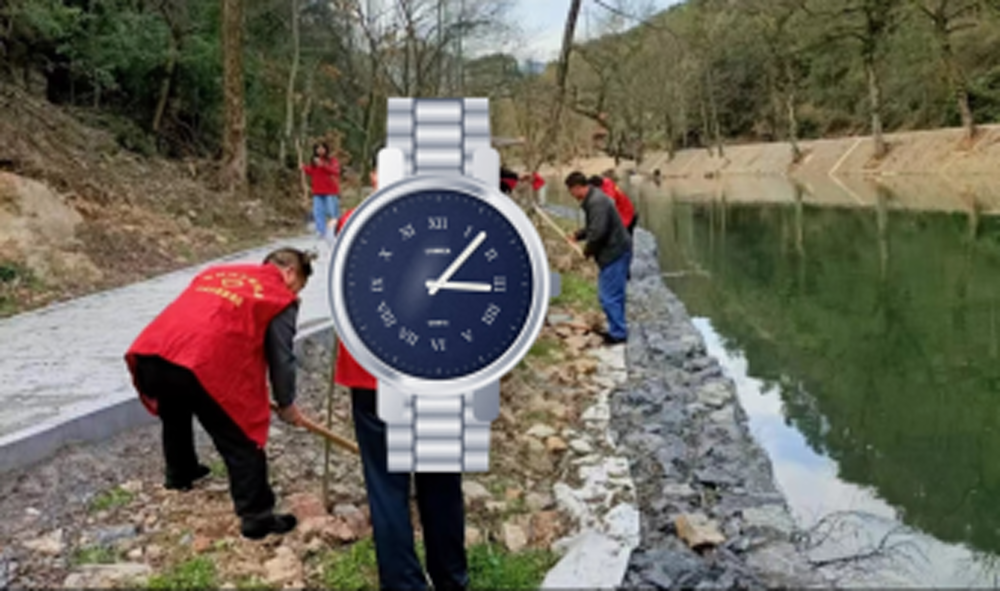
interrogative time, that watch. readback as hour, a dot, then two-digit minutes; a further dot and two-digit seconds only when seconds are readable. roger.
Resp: 3.07
